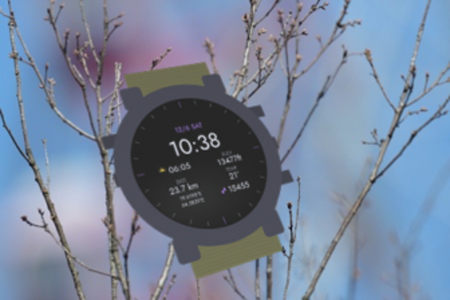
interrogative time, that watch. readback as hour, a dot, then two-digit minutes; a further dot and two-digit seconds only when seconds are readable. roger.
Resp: 10.38
